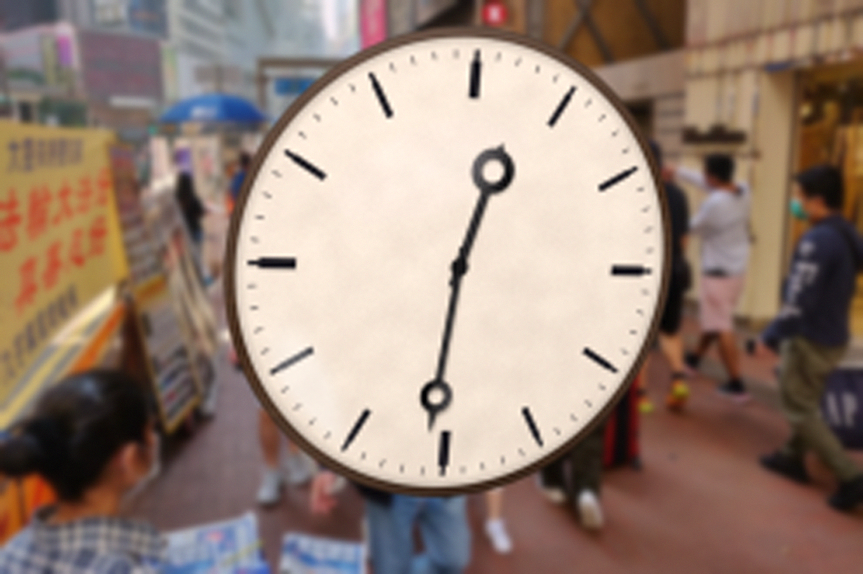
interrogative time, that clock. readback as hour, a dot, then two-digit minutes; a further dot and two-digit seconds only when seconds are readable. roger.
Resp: 12.31
